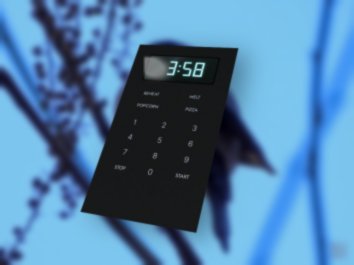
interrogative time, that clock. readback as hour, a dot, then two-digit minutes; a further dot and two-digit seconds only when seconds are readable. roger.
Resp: 3.58
